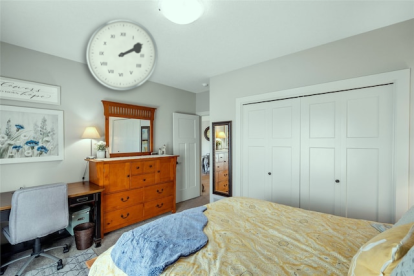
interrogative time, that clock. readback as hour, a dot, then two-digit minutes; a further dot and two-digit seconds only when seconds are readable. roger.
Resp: 2.10
